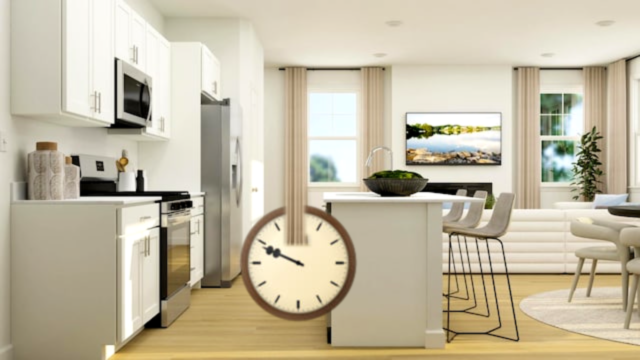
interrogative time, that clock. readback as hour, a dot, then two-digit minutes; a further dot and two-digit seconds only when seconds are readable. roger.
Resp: 9.49
